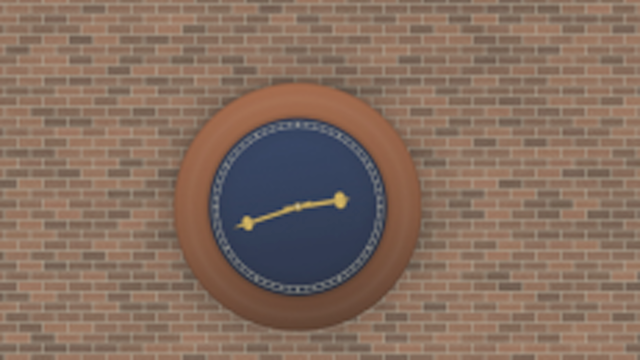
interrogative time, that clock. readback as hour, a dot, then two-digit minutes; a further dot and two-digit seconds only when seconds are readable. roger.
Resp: 2.42
